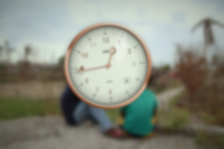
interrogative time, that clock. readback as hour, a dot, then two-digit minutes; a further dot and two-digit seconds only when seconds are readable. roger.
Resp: 12.44
